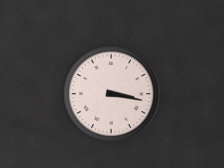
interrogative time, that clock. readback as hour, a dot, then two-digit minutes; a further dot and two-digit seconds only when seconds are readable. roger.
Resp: 3.17
